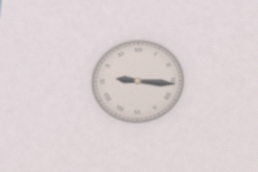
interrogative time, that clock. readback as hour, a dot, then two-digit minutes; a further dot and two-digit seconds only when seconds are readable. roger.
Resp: 9.16
